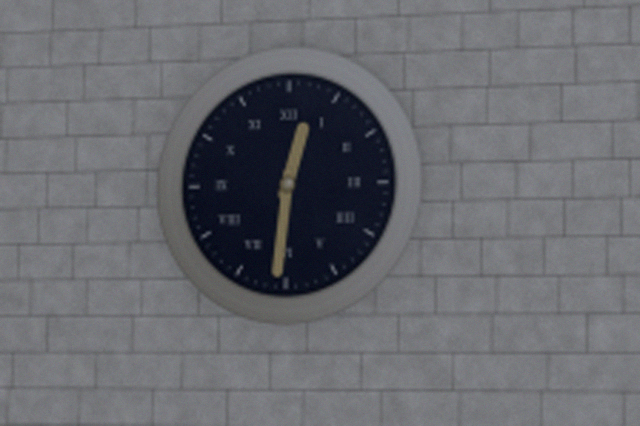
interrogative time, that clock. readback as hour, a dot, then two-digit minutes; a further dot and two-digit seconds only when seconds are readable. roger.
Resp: 12.31
